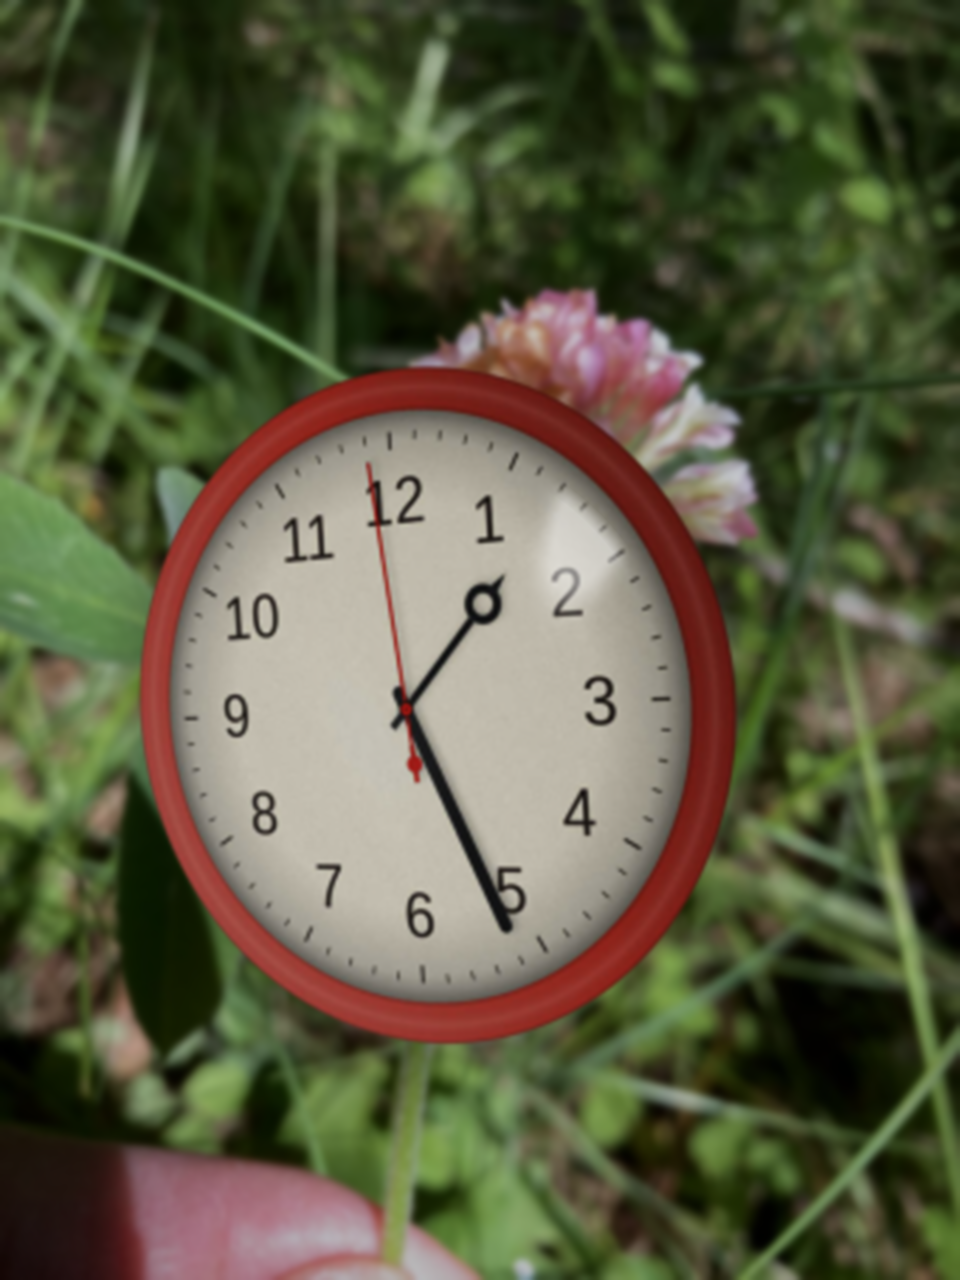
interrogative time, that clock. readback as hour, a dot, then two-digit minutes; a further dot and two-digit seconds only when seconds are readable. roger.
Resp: 1.25.59
